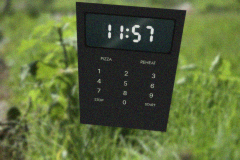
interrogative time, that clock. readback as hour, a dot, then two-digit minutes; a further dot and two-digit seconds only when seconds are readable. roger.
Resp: 11.57
